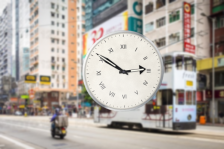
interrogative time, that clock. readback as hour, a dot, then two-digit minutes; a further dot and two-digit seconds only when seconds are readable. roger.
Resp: 2.51
